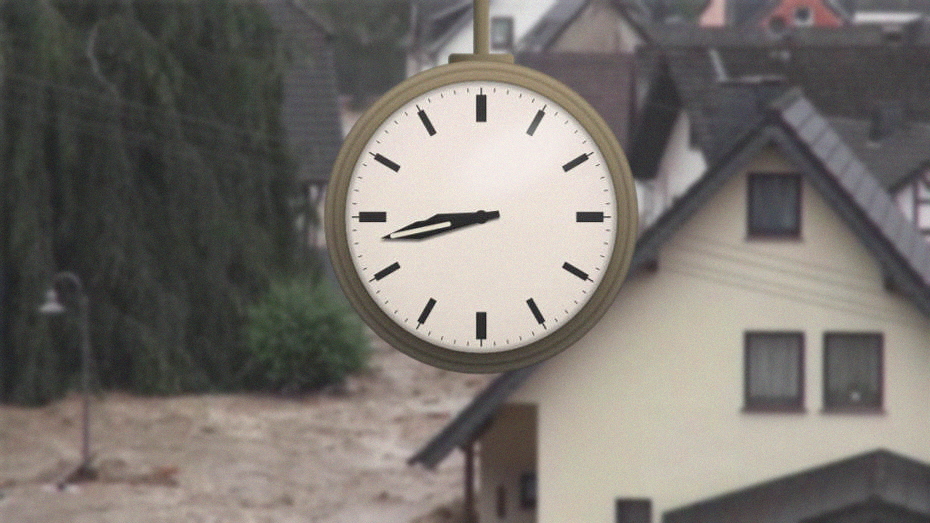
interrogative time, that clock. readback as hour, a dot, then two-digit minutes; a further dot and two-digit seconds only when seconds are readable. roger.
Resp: 8.43
